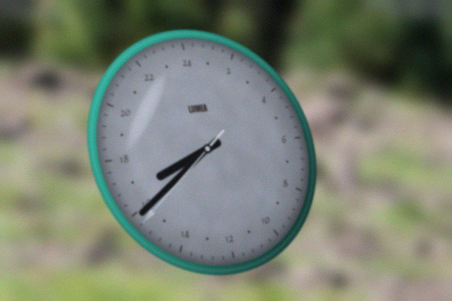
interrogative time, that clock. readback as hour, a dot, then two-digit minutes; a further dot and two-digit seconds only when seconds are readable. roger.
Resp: 16.39.39
